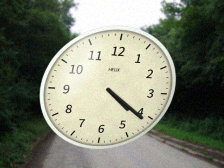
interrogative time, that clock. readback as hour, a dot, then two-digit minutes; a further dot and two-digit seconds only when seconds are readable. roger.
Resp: 4.21
